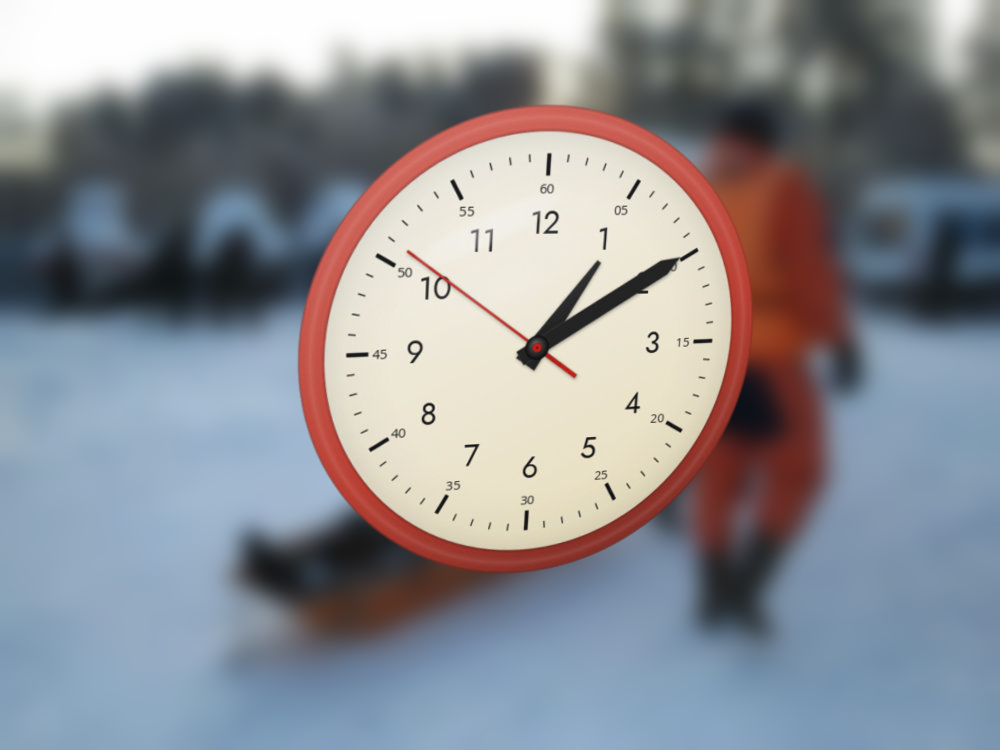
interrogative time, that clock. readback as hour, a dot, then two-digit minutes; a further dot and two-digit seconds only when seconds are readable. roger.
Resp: 1.09.51
